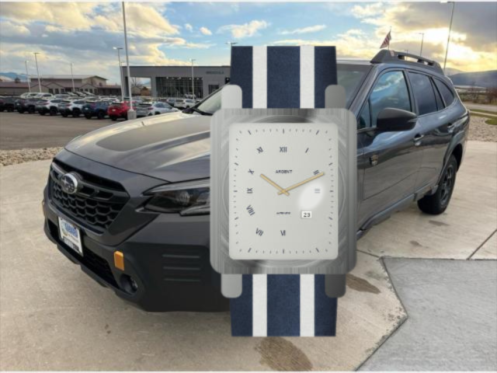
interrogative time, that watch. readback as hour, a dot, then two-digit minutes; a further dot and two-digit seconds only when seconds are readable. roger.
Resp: 10.11
